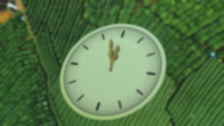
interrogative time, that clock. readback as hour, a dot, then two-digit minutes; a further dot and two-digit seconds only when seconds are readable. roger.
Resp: 11.57
